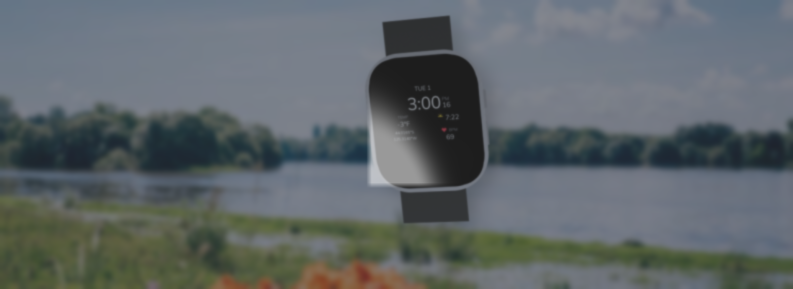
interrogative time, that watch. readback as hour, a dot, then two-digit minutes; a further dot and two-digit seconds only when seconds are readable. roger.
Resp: 3.00
